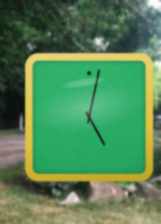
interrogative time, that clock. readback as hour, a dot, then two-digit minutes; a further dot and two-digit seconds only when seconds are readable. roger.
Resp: 5.02
